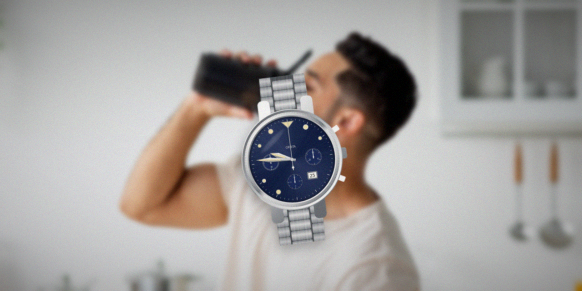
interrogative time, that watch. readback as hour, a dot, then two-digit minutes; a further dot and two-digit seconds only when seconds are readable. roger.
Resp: 9.46
